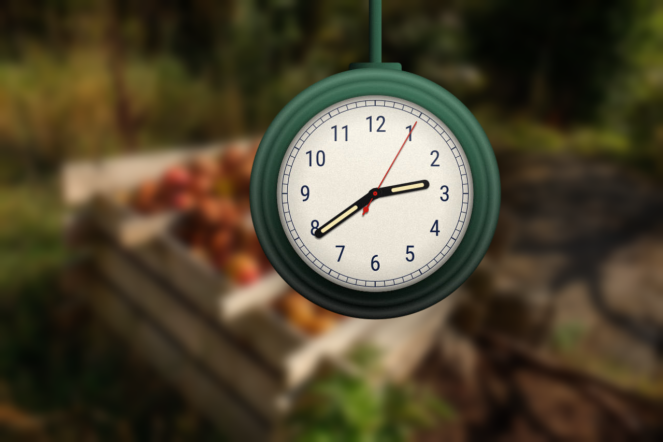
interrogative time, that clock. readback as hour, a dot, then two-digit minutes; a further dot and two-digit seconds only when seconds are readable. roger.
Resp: 2.39.05
